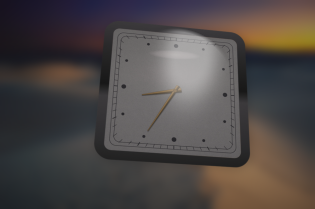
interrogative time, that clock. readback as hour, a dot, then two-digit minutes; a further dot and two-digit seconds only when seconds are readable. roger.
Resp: 8.35
